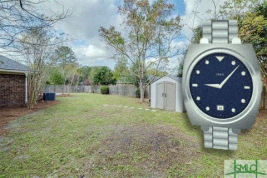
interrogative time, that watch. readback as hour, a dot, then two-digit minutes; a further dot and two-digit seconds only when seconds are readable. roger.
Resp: 9.07
